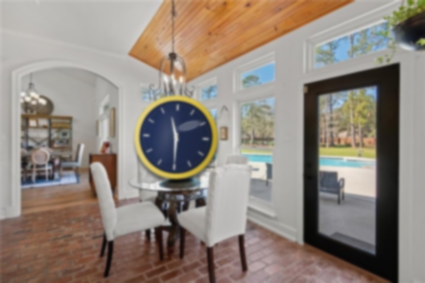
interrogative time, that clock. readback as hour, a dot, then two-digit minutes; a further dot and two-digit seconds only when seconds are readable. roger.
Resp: 11.30
